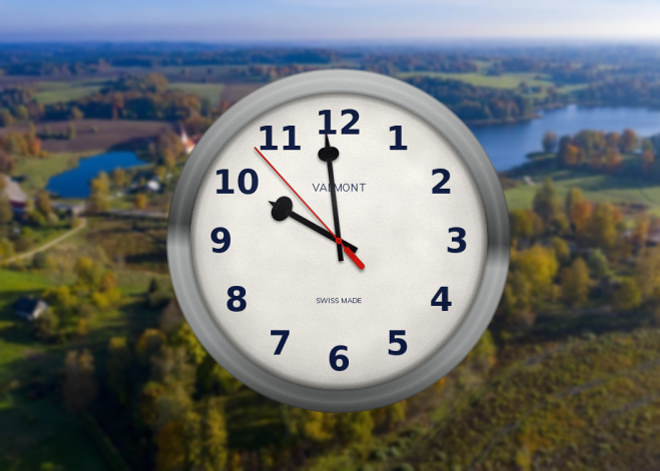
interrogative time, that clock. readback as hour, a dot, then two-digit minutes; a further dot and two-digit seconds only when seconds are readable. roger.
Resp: 9.58.53
